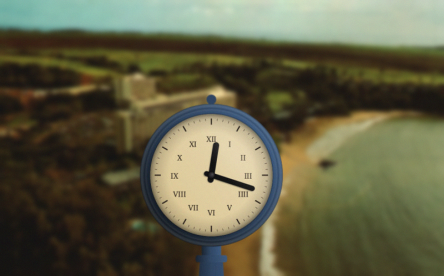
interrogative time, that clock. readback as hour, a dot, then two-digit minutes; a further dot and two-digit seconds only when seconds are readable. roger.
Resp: 12.18
